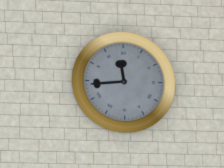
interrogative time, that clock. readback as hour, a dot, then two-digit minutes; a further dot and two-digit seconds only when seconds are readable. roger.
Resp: 11.44
